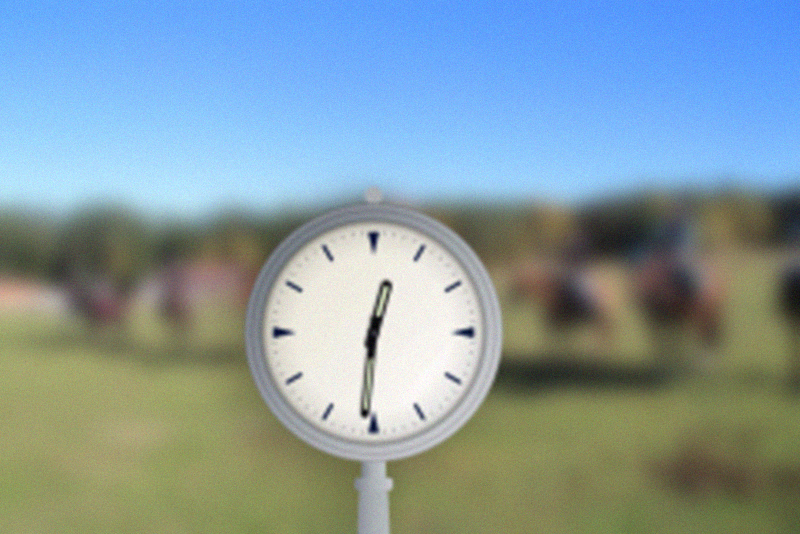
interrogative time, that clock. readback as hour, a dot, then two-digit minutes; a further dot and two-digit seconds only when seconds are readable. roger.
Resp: 12.31
